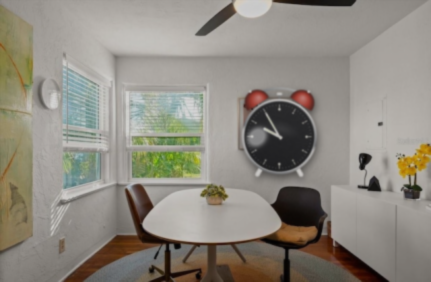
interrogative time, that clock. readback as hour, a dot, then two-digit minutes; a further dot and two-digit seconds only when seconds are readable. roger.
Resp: 9.55
